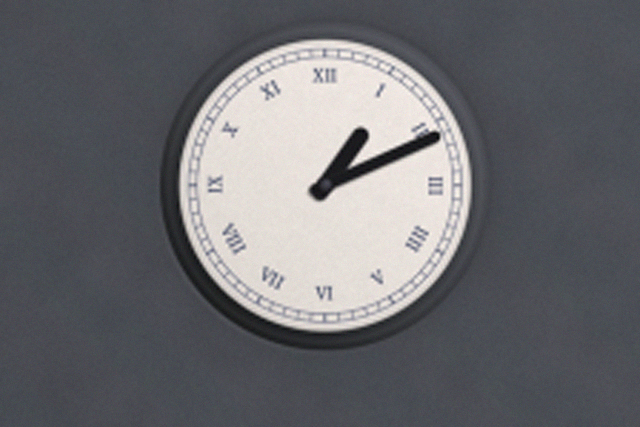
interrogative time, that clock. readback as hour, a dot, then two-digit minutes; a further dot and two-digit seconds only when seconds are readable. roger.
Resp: 1.11
